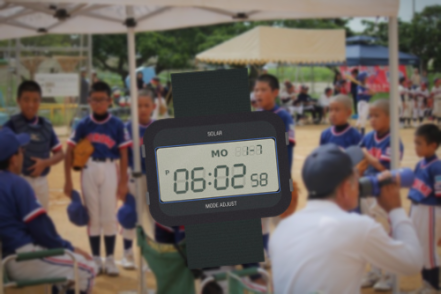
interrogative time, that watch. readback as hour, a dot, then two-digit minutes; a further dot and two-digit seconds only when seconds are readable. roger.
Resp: 6.02.58
